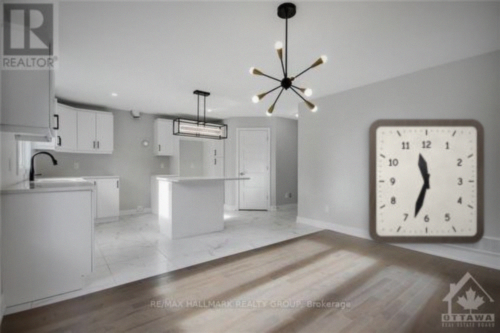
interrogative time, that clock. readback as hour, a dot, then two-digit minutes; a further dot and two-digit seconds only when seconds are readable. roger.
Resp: 11.33
